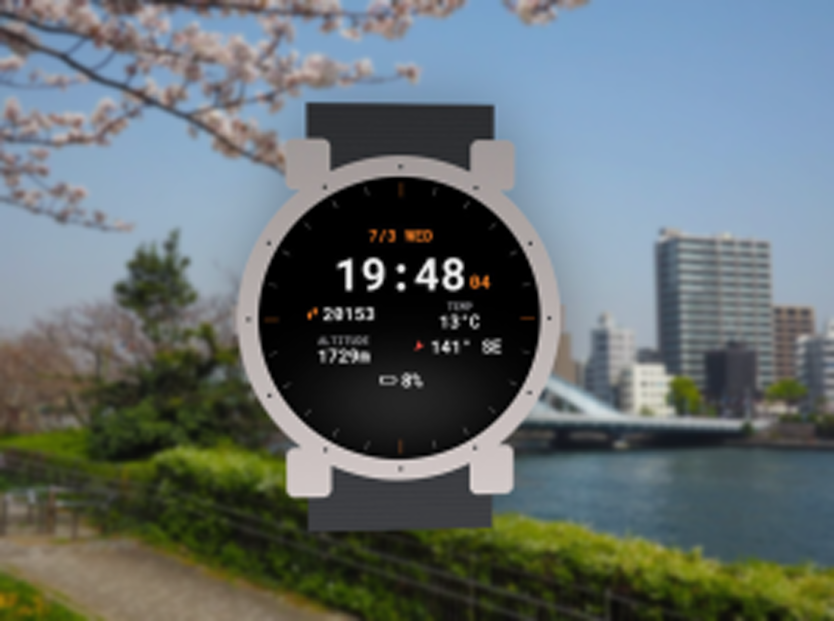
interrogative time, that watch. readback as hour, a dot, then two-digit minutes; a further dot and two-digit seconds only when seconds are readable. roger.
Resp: 19.48
